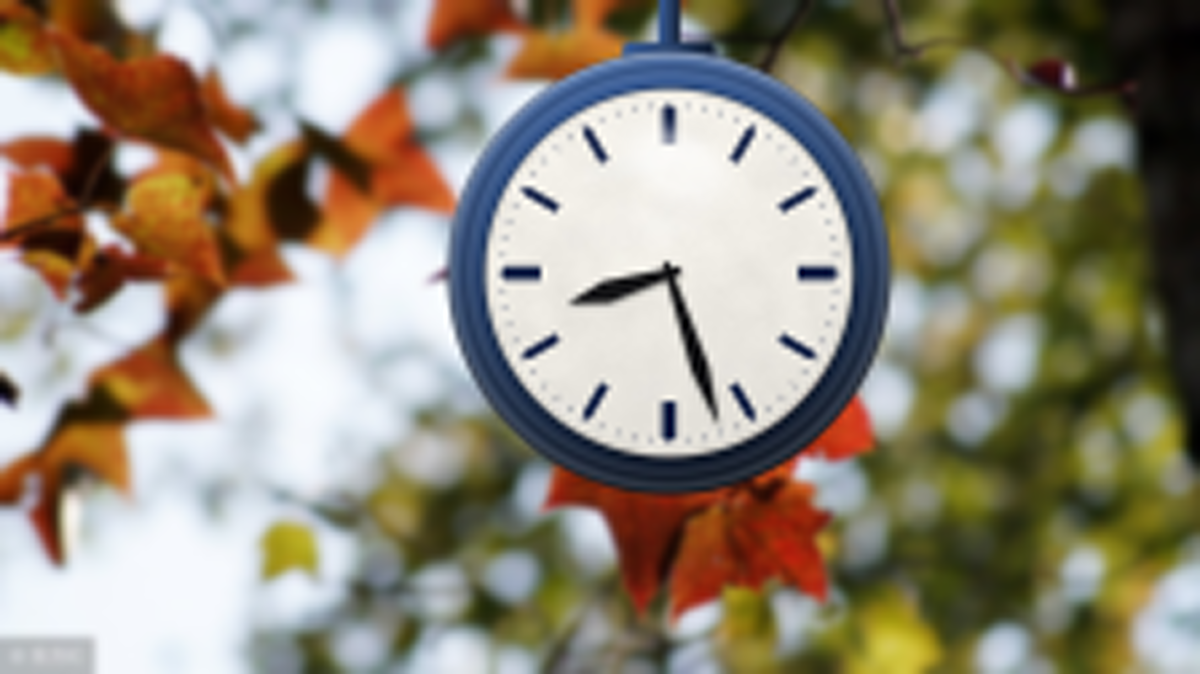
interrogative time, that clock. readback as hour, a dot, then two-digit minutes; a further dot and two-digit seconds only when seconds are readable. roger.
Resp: 8.27
